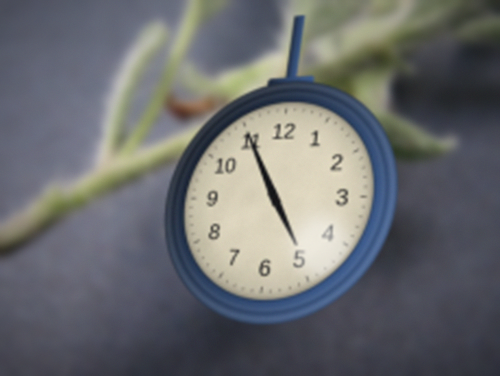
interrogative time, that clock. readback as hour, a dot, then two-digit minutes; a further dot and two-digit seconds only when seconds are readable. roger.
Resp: 4.55
